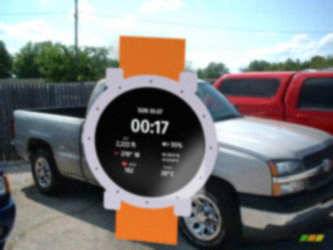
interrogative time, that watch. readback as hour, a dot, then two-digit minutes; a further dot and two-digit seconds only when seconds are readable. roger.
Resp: 0.17
